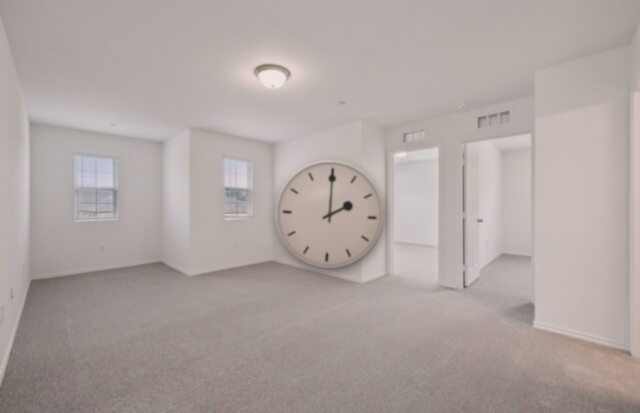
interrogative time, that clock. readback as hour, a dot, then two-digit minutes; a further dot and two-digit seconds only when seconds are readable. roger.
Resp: 2.00
